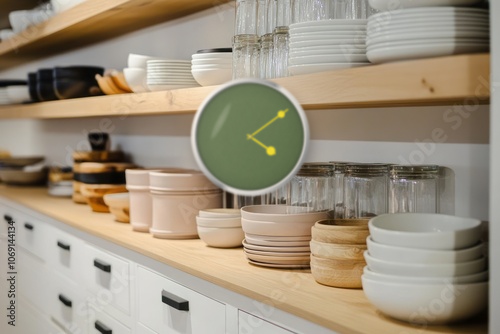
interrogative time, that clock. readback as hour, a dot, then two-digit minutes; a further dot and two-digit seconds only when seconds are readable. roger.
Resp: 4.09
